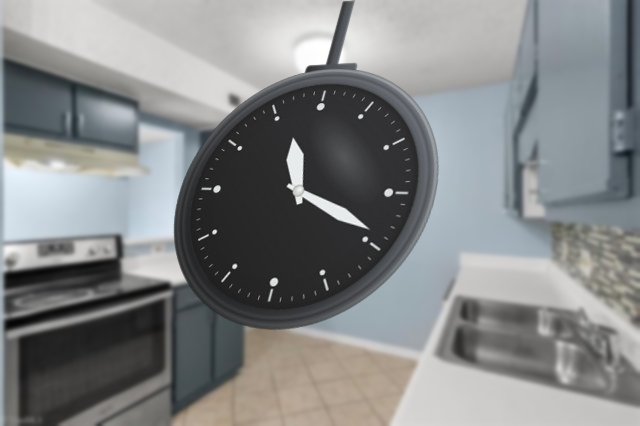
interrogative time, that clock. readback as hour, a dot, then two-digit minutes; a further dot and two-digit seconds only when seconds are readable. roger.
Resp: 11.19
